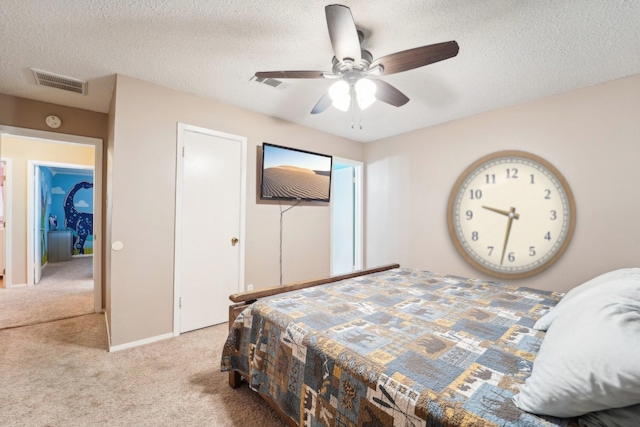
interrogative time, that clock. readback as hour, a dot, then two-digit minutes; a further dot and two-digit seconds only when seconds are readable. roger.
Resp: 9.32
